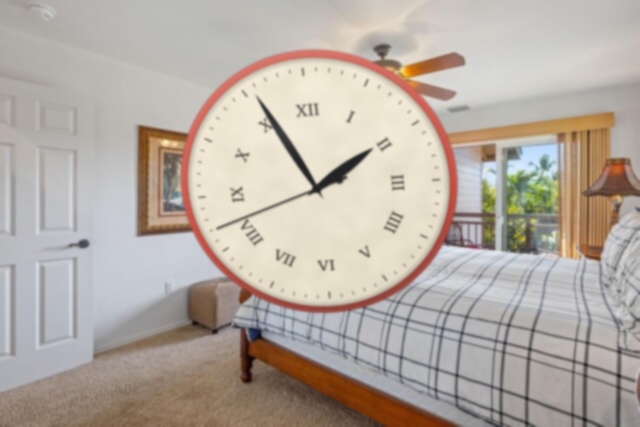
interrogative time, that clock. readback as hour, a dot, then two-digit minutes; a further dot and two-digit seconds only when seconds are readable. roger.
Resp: 1.55.42
